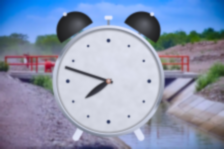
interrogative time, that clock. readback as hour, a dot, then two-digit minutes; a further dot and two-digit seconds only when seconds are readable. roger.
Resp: 7.48
